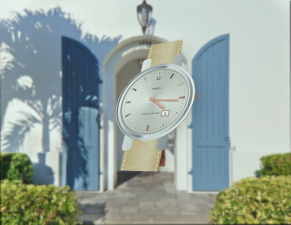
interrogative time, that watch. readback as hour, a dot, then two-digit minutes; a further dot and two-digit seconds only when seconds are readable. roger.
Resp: 4.16
